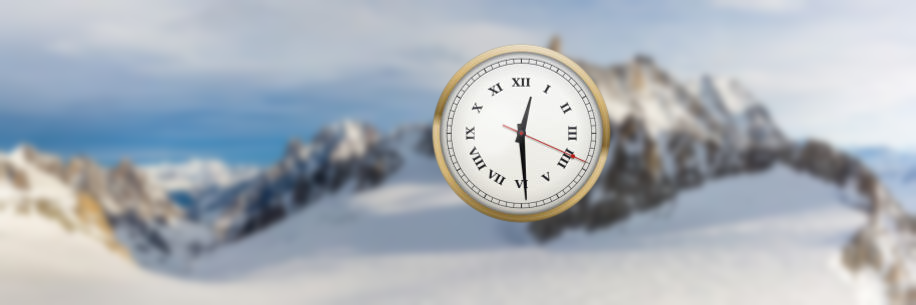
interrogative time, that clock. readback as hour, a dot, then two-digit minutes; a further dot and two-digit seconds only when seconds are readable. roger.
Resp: 12.29.19
